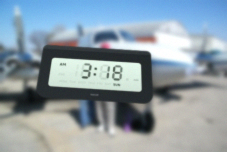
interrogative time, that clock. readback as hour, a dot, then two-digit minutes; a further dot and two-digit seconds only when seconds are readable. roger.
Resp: 3.18
